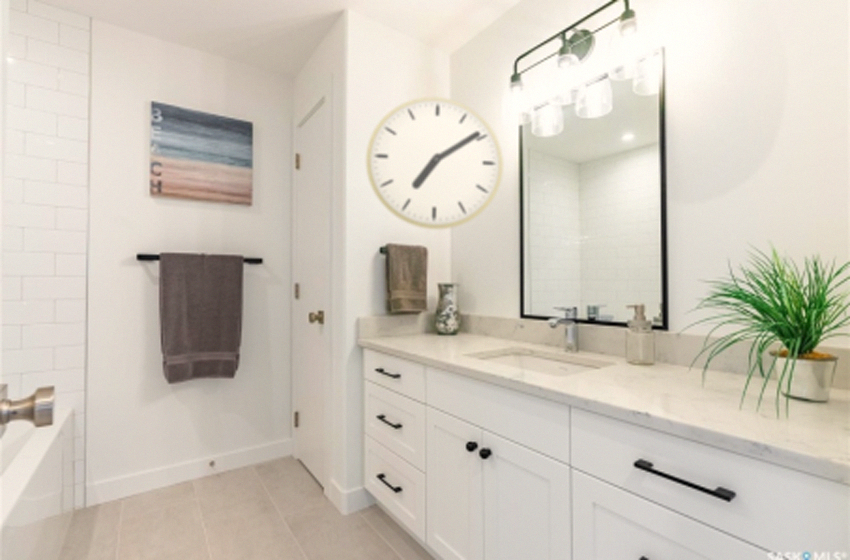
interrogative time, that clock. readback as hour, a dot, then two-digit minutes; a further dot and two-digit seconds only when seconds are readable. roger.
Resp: 7.09
